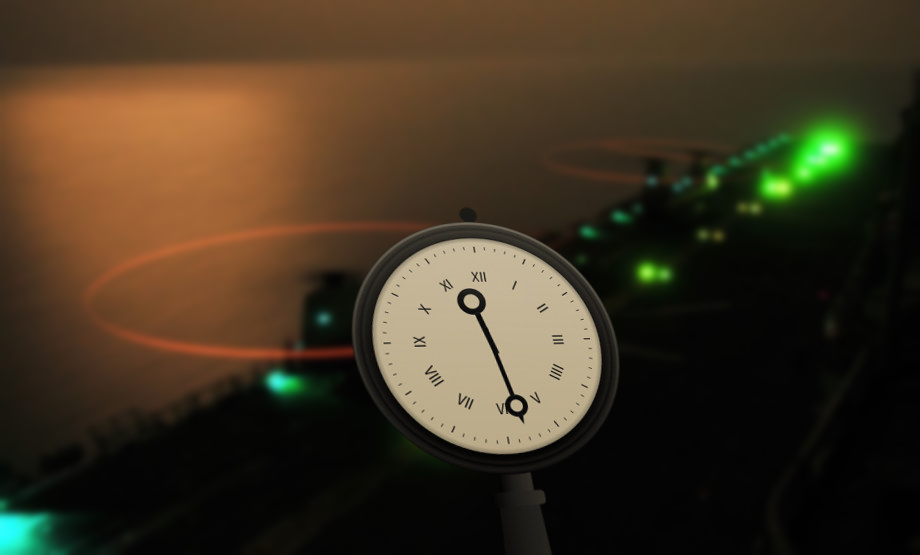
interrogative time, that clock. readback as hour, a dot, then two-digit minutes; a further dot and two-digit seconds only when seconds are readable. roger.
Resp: 11.28
